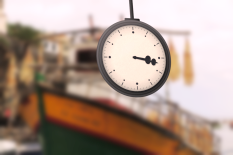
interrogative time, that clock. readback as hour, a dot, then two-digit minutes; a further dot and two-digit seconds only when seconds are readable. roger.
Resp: 3.17
